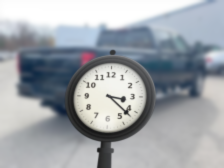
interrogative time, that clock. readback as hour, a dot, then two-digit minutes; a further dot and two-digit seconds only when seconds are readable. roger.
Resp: 3.22
